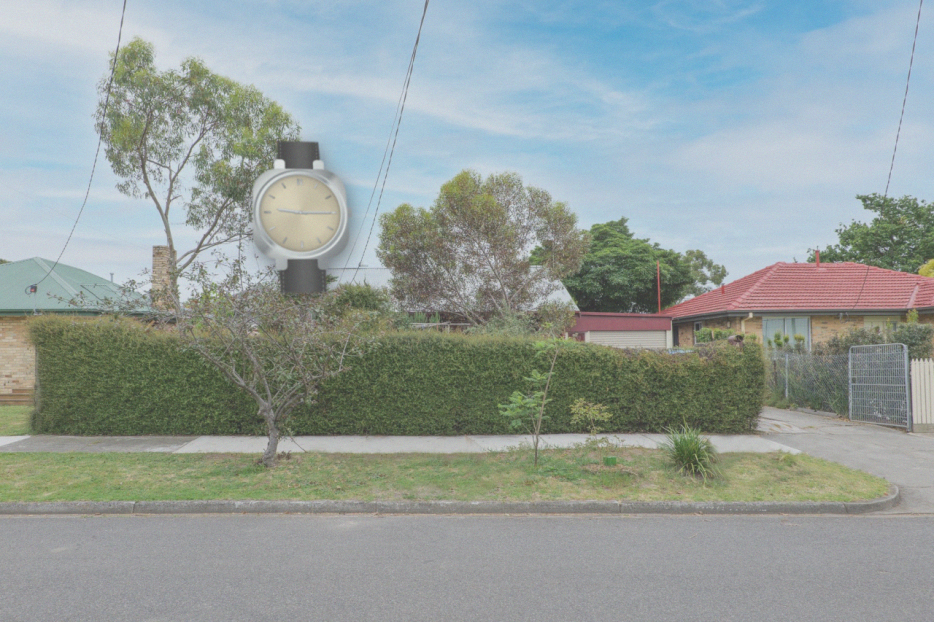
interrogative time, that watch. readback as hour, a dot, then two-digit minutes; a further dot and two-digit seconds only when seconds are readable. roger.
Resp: 9.15
